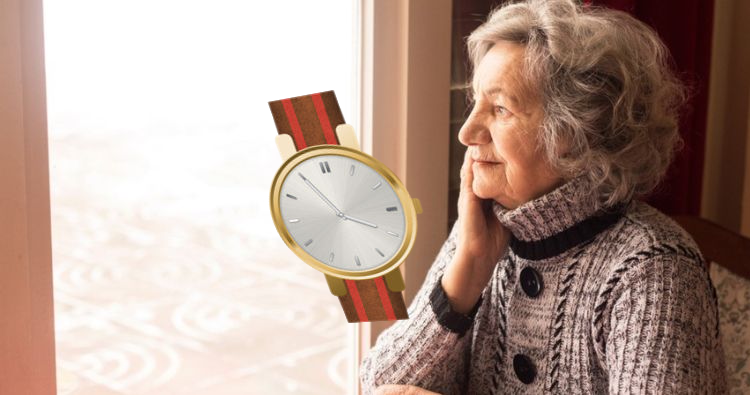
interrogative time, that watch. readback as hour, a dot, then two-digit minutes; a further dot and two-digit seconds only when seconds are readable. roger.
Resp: 3.55
